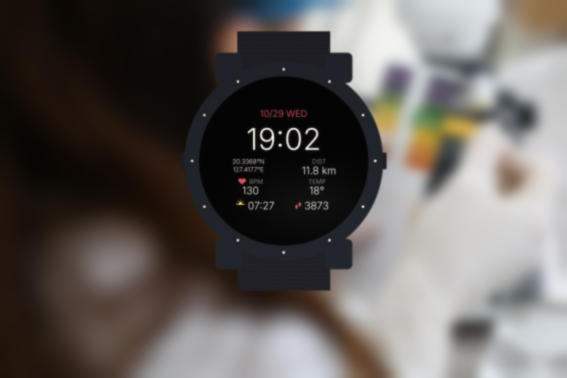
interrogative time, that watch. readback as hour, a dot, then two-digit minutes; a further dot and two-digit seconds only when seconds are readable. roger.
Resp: 19.02
